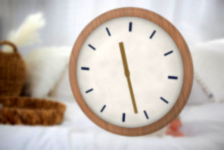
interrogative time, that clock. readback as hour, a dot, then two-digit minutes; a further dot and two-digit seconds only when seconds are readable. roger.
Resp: 11.27
